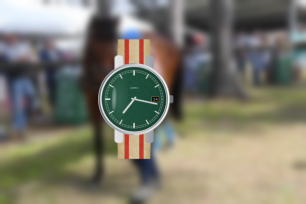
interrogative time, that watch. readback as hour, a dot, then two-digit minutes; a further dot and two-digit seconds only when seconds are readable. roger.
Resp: 7.17
